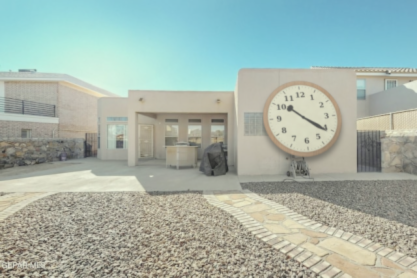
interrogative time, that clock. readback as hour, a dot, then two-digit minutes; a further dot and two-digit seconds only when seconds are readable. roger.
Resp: 10.21
